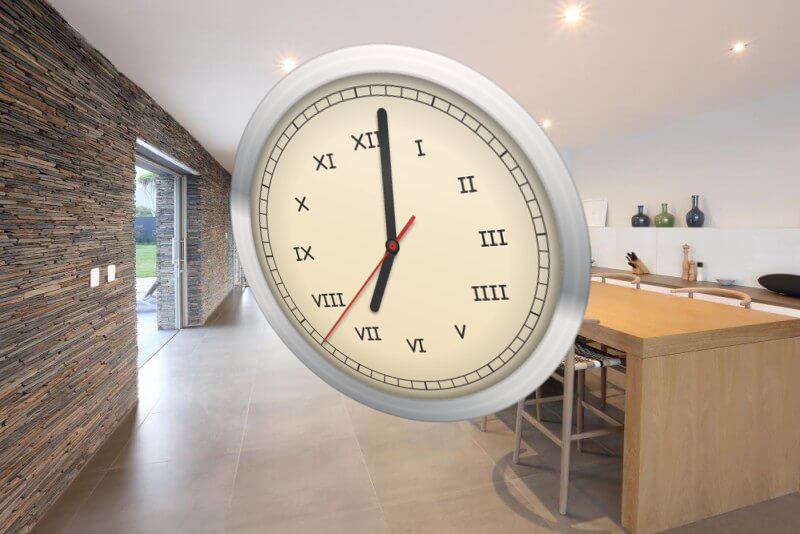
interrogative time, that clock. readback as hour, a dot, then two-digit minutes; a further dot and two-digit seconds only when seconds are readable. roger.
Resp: 7.01.38
